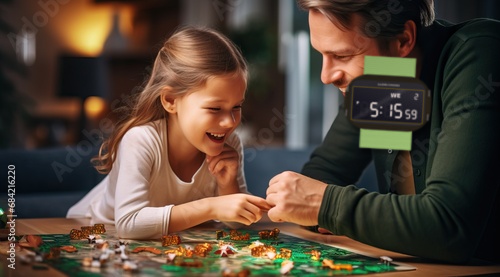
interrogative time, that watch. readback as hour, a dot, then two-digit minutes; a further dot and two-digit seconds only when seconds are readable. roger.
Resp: 5.15.59
